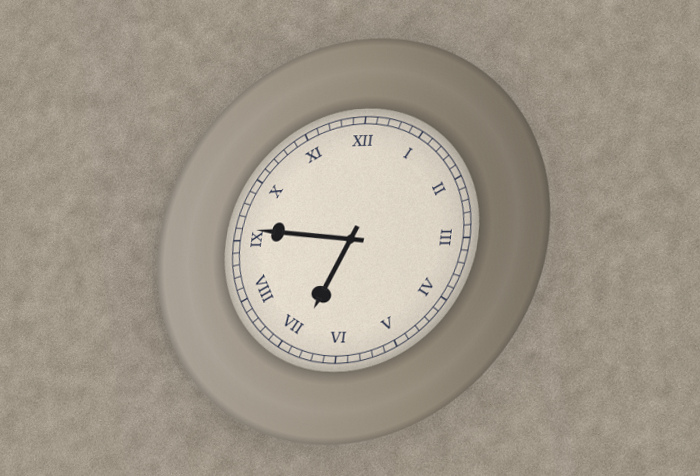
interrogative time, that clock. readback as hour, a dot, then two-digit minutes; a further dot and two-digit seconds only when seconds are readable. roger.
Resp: 6.46
